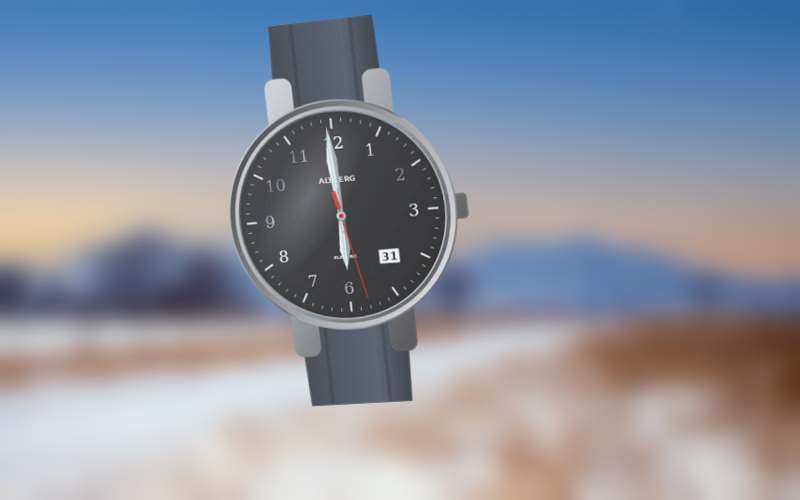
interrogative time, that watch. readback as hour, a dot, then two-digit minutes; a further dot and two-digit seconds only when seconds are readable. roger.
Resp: 5.59.28
